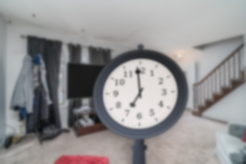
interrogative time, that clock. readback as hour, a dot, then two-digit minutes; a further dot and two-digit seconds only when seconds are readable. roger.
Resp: 6.59
